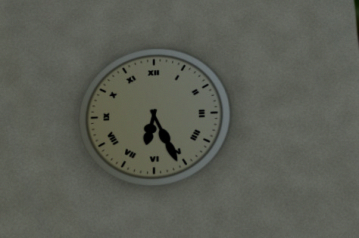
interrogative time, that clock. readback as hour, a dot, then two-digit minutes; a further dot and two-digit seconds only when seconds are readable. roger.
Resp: 6.26
